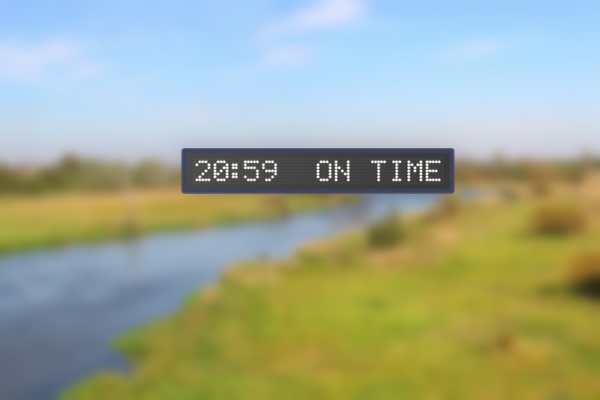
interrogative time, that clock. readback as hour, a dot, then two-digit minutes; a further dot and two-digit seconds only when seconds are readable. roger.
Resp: 20.59
